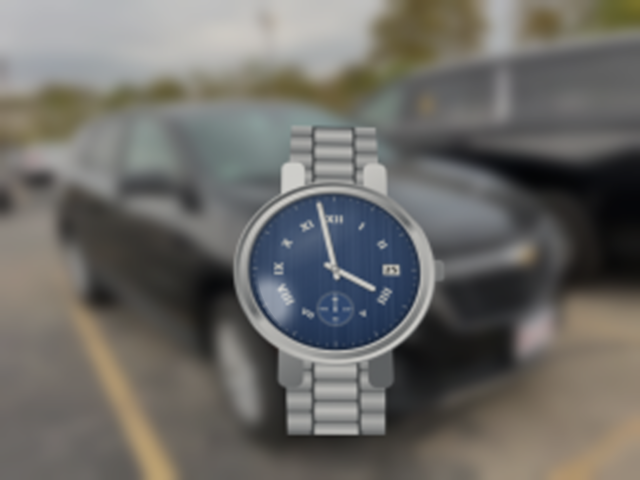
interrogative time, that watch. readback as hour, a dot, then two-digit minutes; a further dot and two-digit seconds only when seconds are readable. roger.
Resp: 3.58
